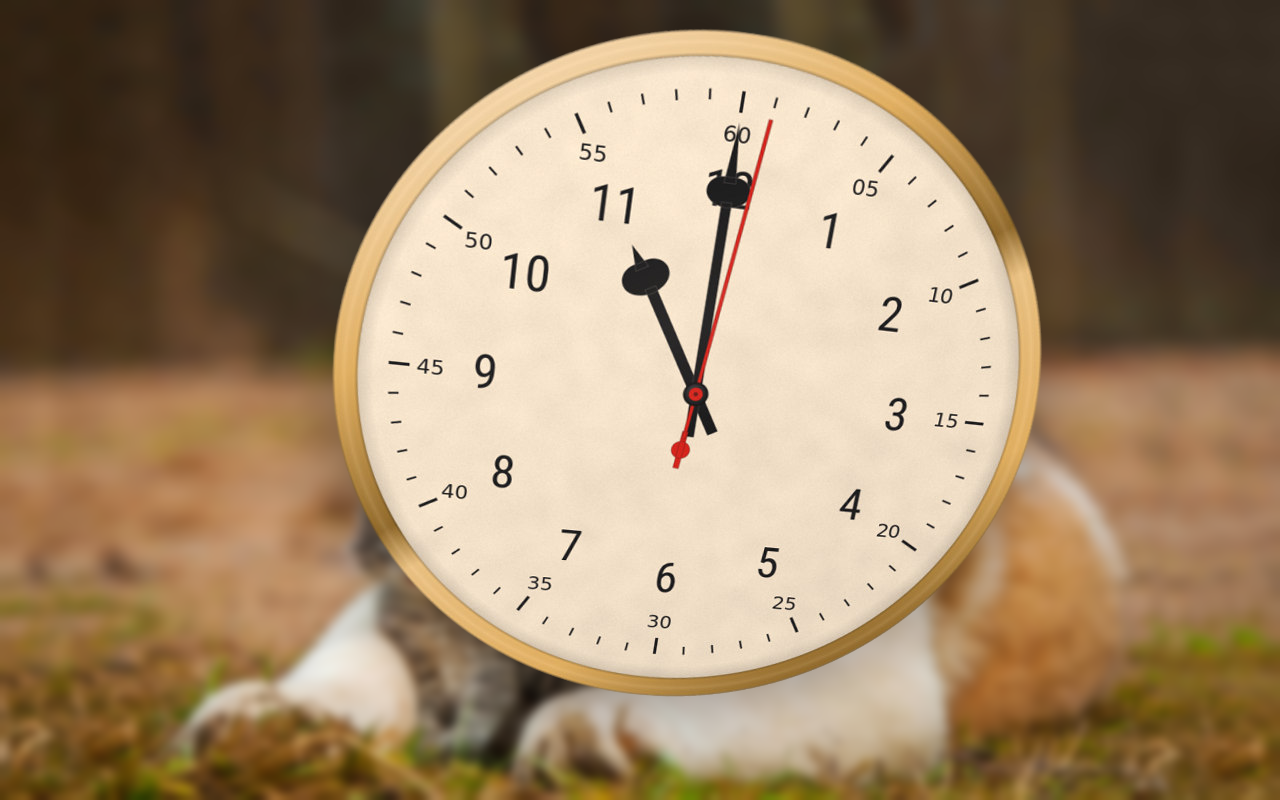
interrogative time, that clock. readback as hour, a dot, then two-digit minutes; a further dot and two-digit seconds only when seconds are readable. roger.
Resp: 11.00.01
